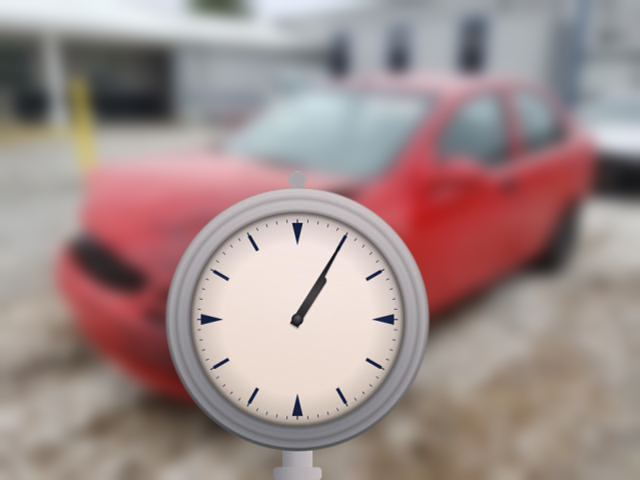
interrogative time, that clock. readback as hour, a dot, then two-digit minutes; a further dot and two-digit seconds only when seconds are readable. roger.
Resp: 1.05
